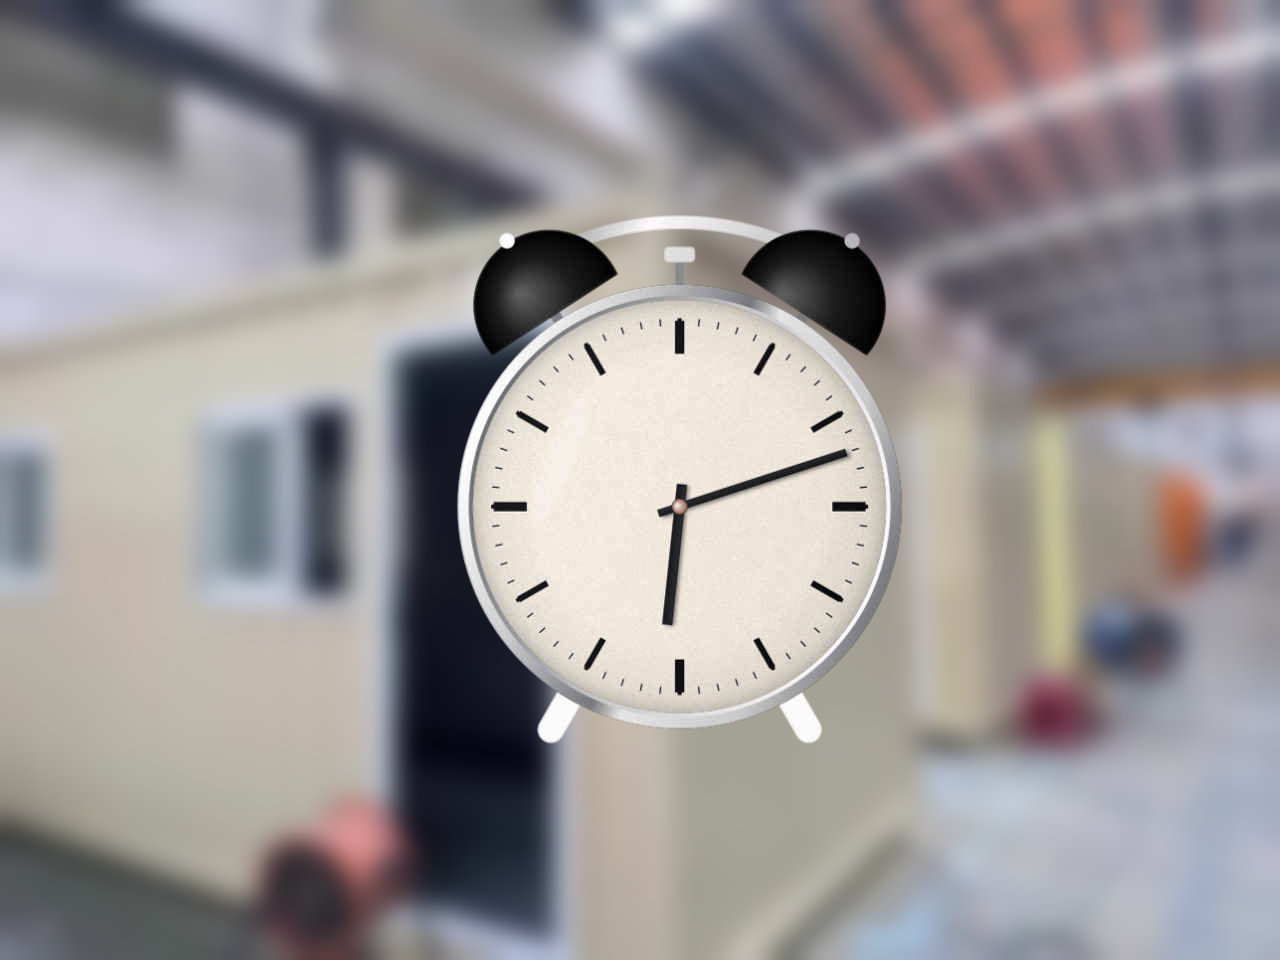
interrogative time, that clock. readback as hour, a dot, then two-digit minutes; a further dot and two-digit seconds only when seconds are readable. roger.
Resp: 6.12
